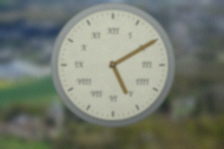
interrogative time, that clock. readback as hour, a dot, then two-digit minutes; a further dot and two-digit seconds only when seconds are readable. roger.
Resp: 5.10
